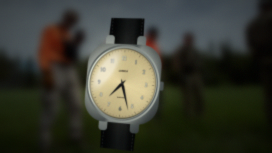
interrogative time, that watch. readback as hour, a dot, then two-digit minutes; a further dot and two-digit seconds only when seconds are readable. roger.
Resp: 7.27
